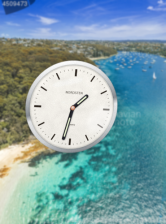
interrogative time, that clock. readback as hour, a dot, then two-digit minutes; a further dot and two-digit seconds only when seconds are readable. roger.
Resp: 1.32
